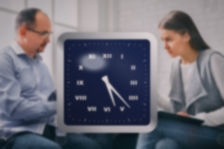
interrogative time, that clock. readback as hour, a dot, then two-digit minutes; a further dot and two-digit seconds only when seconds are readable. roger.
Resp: 5.23
